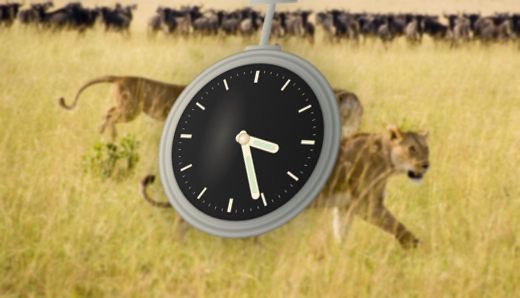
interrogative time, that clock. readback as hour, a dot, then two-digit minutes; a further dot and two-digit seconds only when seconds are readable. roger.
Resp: 3.26
